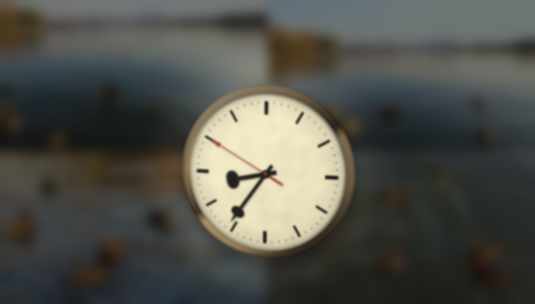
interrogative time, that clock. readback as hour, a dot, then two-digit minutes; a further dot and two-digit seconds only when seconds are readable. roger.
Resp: 8.35.50
